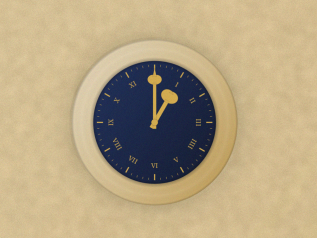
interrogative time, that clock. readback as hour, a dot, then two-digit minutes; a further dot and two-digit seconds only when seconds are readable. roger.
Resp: 1.00
